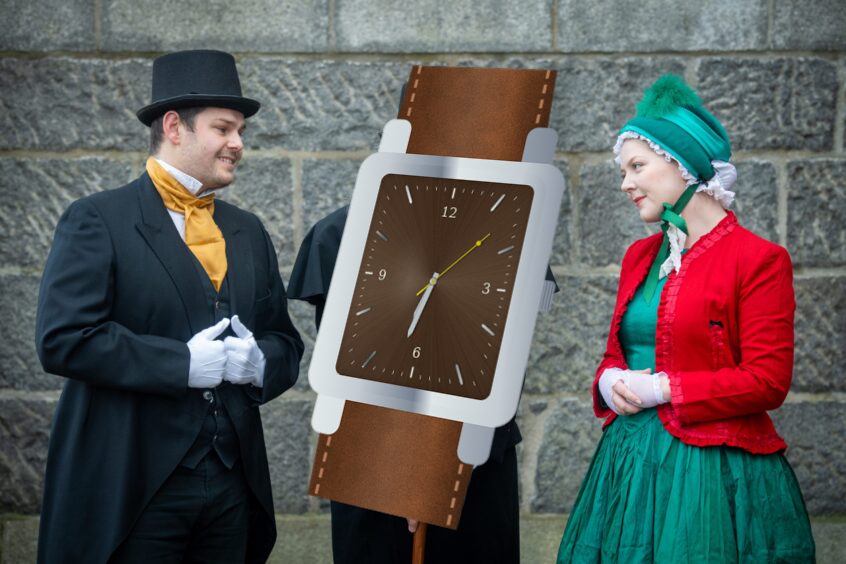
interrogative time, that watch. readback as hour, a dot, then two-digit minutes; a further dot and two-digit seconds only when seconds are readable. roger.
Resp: 6.32.07
